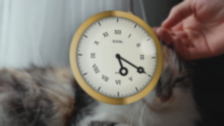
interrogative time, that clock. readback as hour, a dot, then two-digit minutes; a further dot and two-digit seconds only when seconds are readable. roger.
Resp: 5.20
